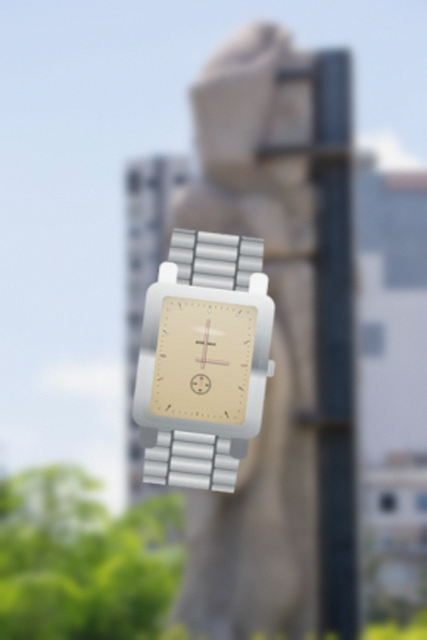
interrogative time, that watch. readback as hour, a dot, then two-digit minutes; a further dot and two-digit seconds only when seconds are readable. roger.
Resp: 3.00
